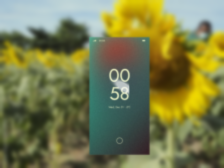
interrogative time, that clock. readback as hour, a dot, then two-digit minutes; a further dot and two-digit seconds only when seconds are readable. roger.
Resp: 0.58
